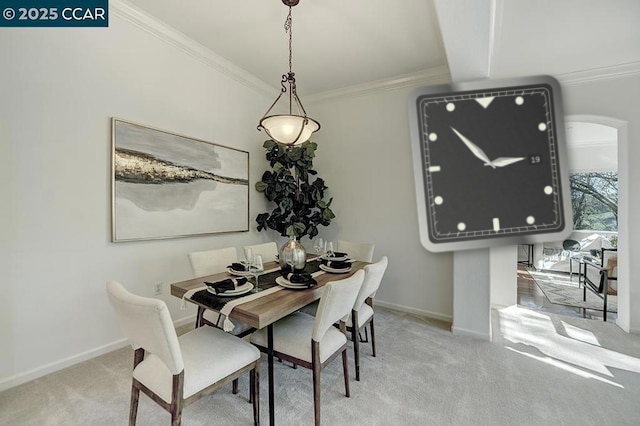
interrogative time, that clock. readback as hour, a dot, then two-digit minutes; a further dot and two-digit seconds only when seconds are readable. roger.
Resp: 2.53
